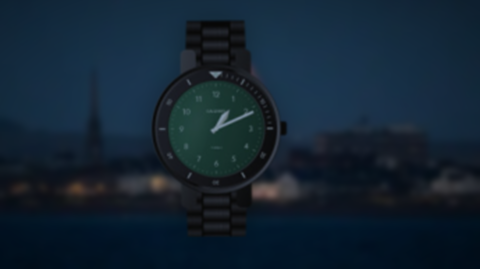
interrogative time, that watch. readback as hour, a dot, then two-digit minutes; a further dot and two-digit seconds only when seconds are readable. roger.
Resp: 1.11
